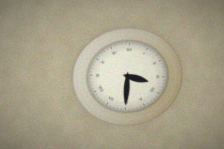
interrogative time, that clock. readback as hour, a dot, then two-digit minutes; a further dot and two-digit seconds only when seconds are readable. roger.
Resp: 3.30
